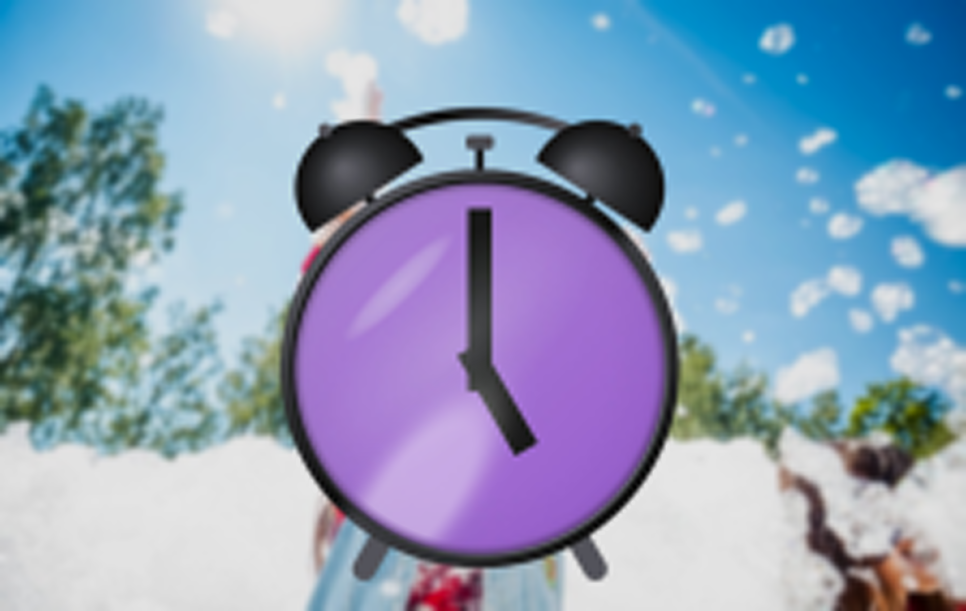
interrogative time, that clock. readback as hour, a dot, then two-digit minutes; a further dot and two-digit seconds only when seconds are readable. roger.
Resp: 5.00
